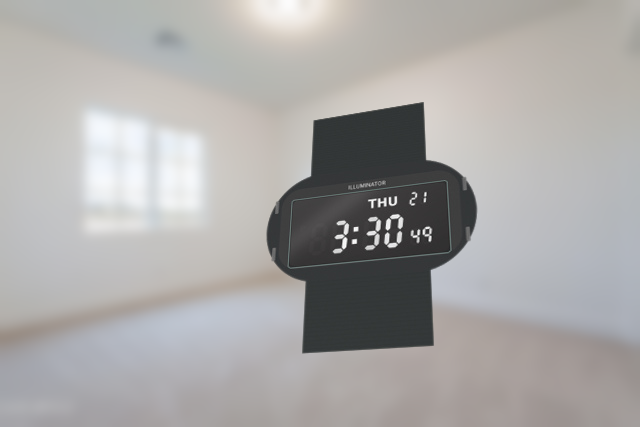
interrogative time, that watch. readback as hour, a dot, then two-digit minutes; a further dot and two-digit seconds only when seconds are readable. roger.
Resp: 3.30.49
